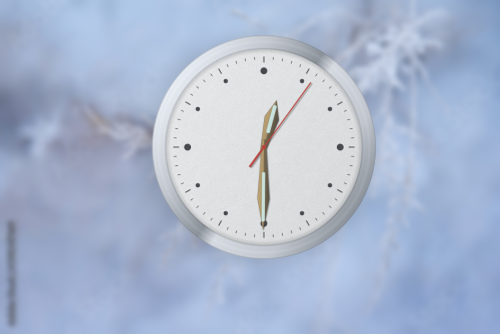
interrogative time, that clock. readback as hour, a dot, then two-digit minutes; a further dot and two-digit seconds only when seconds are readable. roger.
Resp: 12.30.06
